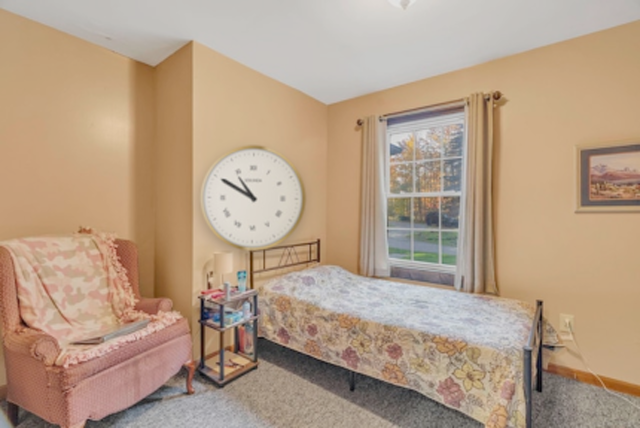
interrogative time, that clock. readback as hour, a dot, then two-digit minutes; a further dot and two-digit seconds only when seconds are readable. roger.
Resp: 10.50
